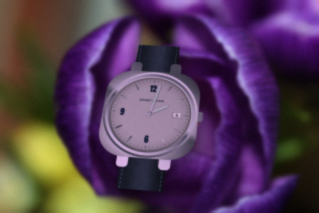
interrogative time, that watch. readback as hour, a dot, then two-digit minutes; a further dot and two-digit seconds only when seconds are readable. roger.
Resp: 2.02
